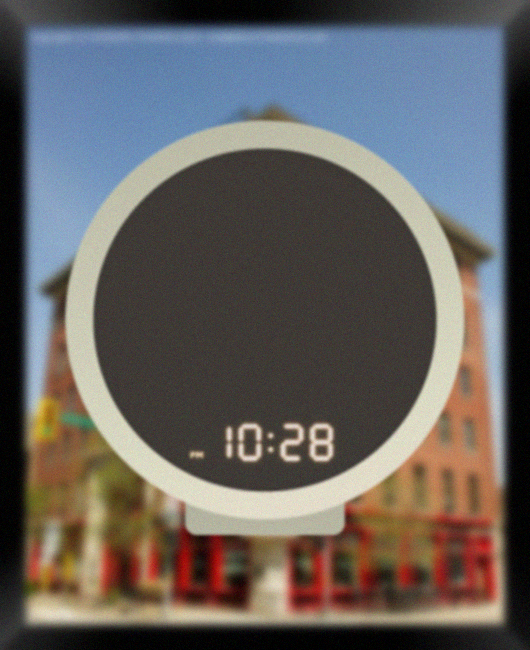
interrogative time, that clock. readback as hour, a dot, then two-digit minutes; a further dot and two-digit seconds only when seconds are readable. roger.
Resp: 10.28
